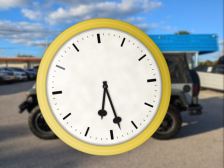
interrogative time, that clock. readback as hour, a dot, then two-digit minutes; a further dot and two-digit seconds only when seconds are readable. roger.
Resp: 6.28
